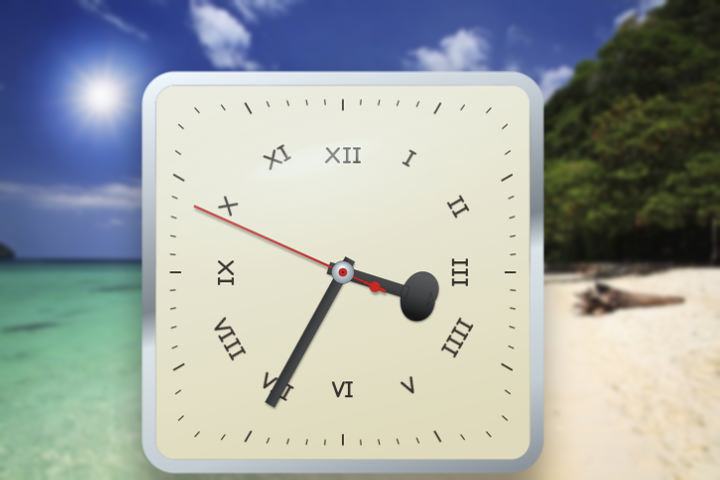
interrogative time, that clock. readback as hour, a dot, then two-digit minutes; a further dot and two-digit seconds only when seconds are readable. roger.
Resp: 3.34.49
